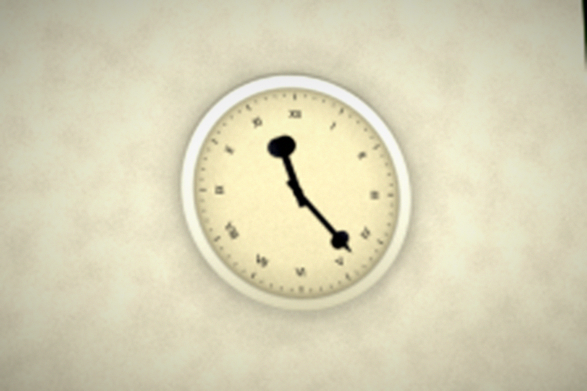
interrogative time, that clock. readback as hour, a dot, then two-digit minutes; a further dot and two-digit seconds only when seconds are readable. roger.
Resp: 11.23
